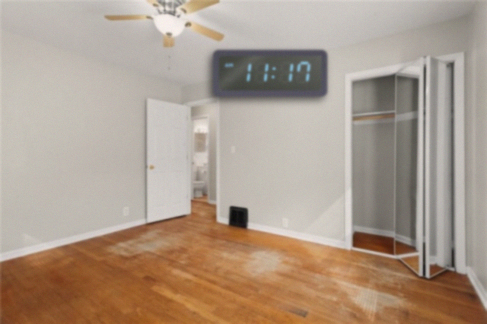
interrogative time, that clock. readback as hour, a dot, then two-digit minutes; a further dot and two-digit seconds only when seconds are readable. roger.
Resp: 11.17
